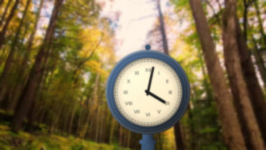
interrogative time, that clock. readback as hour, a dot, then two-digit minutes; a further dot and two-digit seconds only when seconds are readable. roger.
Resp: 4.02
